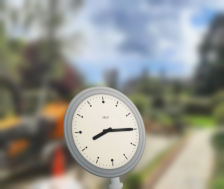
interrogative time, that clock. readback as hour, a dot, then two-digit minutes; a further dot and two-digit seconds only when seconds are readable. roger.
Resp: 8.15
